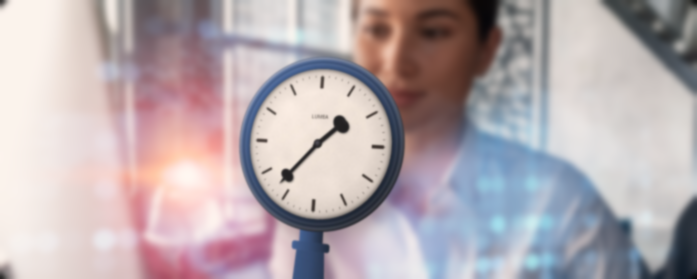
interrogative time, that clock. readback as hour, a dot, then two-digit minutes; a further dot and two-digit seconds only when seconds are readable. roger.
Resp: 1.37
